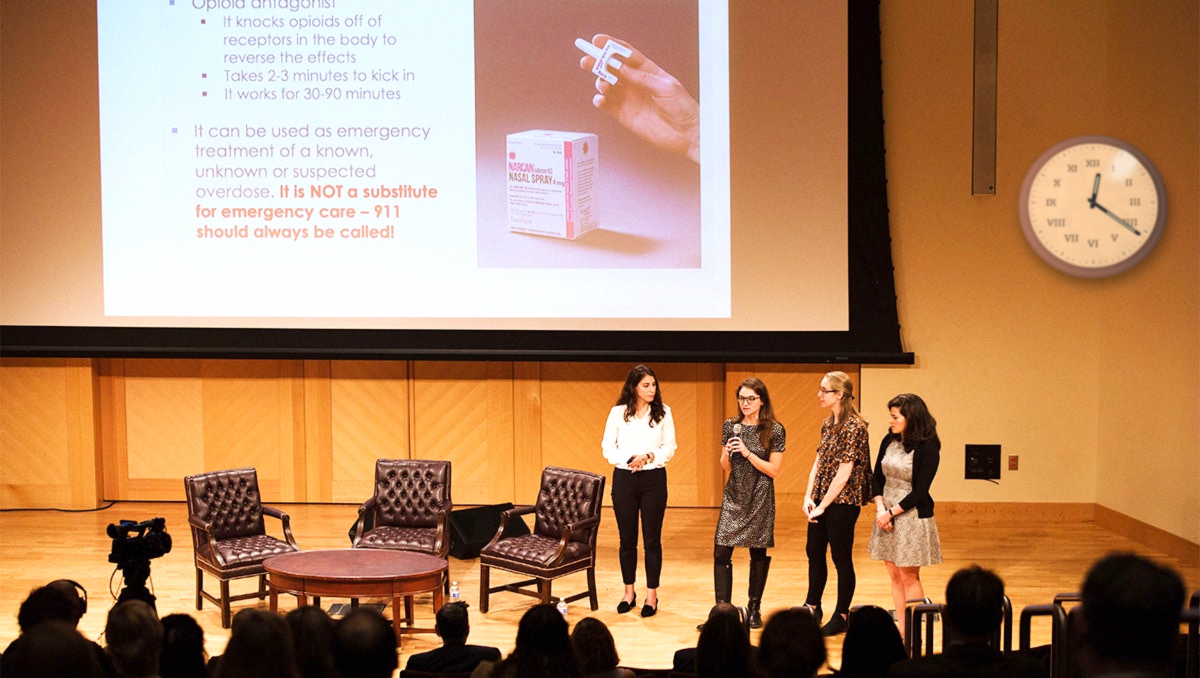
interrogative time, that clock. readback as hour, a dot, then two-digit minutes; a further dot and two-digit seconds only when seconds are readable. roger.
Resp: 12.21
